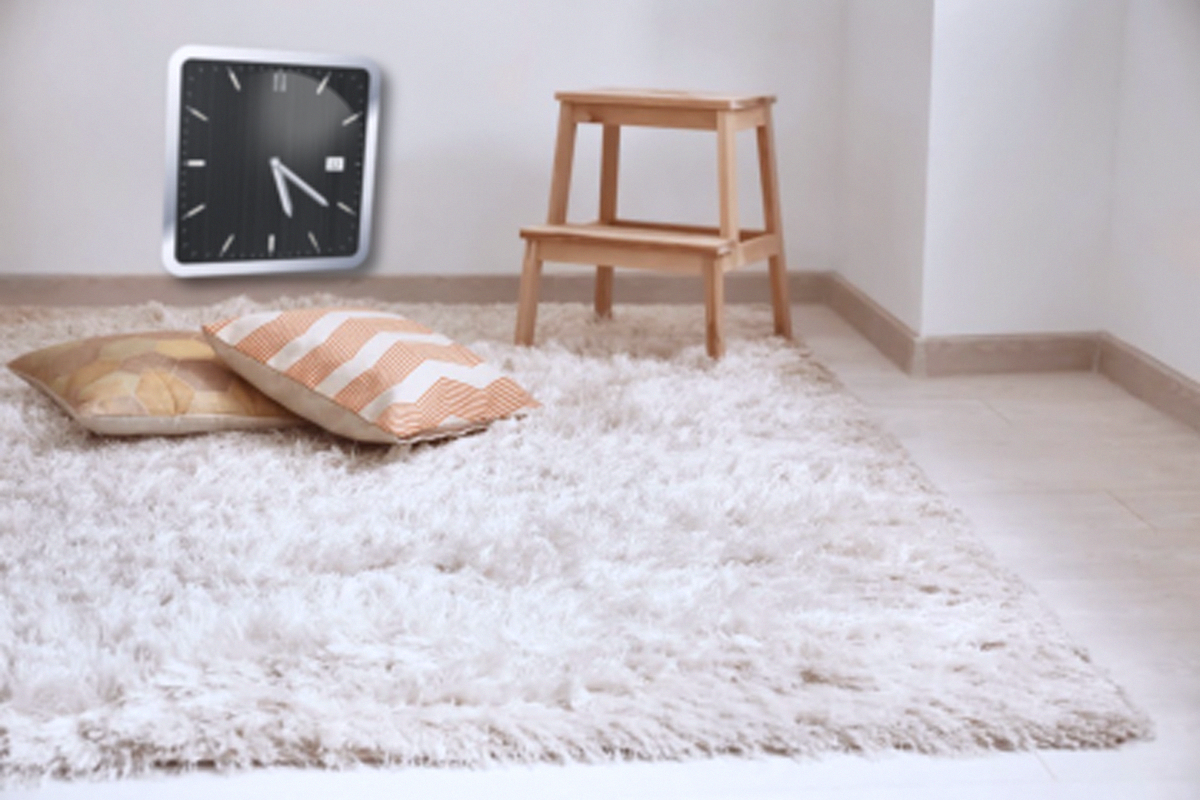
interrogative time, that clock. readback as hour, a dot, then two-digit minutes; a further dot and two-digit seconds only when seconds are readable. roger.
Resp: 5.21
